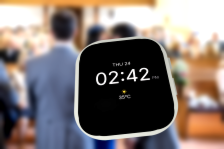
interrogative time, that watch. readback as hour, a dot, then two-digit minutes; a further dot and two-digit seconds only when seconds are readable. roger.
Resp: 2.42
